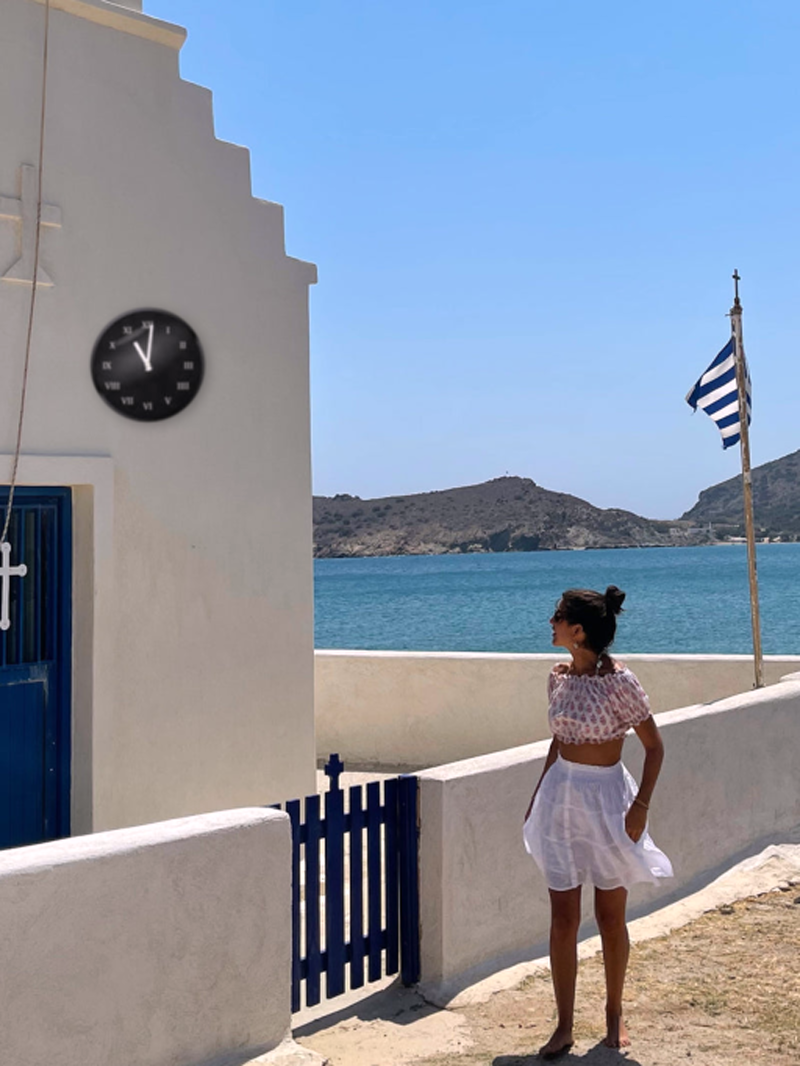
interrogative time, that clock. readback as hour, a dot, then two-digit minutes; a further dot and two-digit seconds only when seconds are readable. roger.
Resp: 11.01
